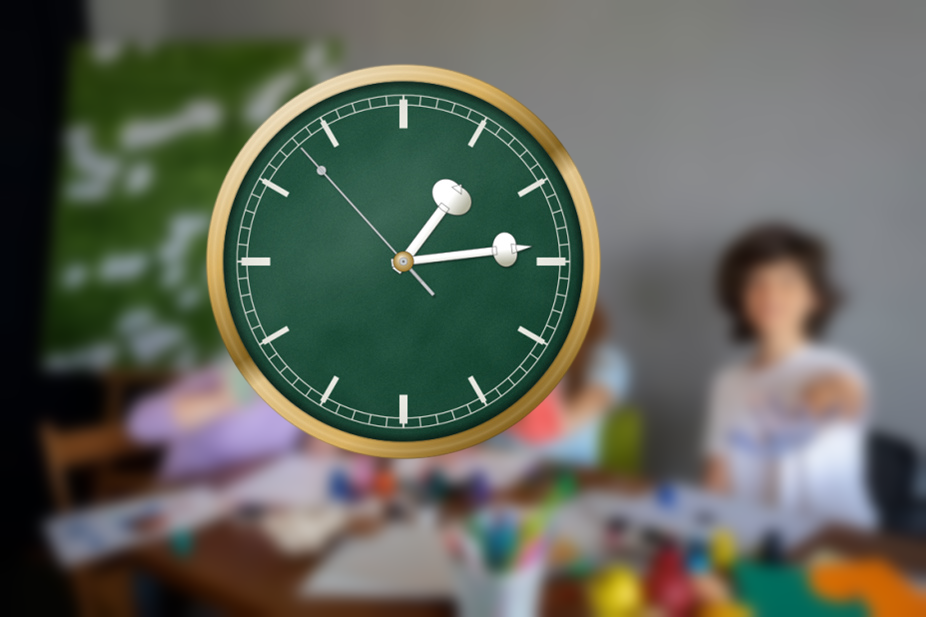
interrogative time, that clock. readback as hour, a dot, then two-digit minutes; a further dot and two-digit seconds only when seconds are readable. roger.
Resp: 1.13.53
